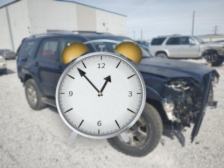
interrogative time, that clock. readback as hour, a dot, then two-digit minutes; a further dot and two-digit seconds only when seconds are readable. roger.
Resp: 12.53
